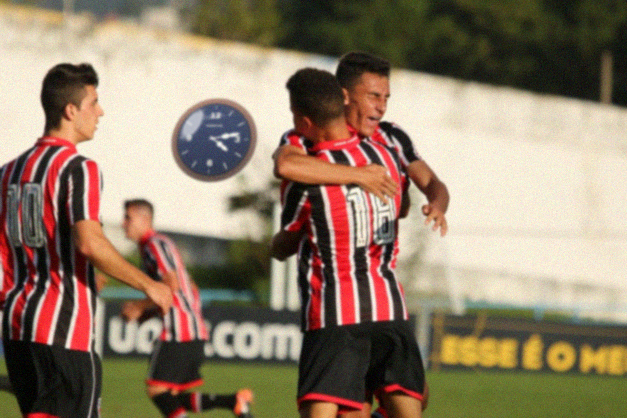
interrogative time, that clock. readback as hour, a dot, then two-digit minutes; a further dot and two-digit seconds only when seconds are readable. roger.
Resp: 4.13
